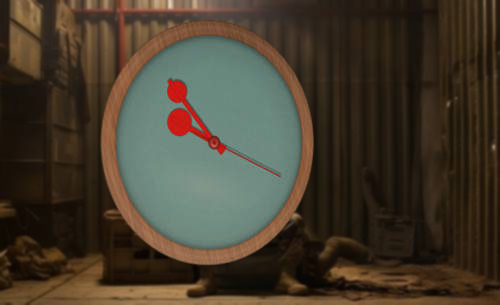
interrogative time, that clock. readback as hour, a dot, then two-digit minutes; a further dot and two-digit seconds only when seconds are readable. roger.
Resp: 9.53.19
